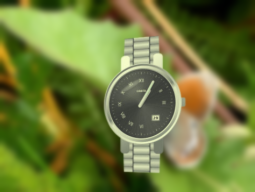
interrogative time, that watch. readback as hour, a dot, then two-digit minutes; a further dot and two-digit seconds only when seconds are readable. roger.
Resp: 1.05
